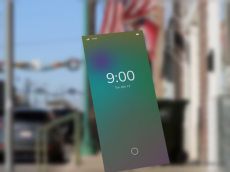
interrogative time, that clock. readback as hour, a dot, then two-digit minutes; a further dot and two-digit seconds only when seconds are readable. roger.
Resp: 9.00
